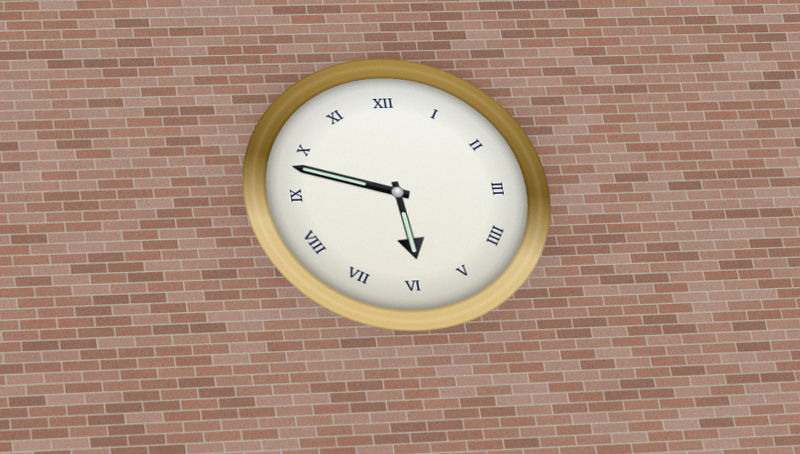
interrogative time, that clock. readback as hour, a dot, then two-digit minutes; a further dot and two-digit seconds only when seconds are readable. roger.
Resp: 5.48
